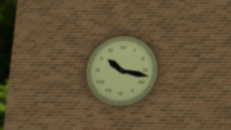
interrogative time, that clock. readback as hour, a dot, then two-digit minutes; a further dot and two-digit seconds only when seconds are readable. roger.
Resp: 10.17
